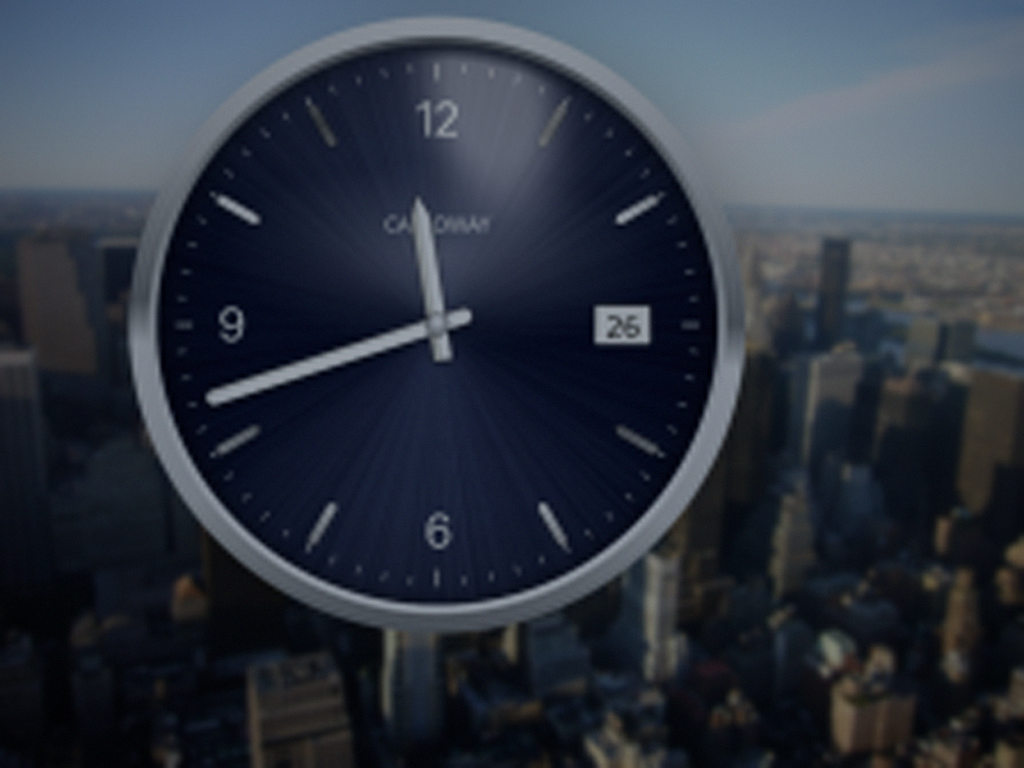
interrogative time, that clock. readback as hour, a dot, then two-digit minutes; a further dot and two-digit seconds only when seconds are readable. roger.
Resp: 11.42
